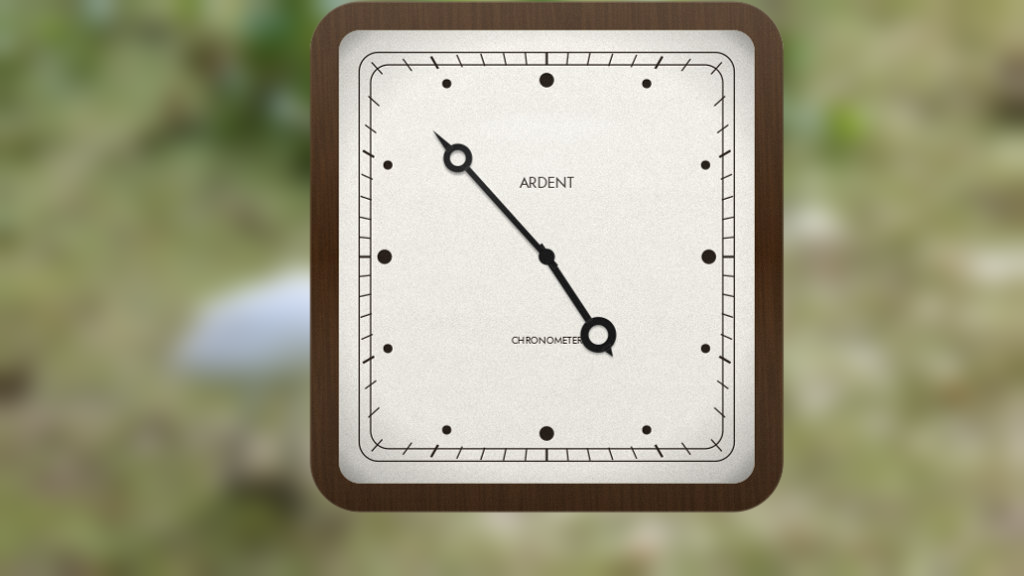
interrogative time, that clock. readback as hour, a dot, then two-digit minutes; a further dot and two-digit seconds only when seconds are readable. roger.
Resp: 4.53
